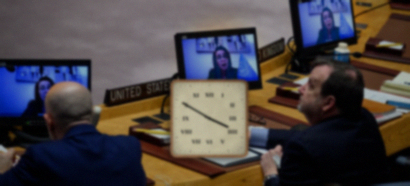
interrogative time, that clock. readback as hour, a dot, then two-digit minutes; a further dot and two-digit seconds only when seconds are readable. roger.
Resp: 3.50
